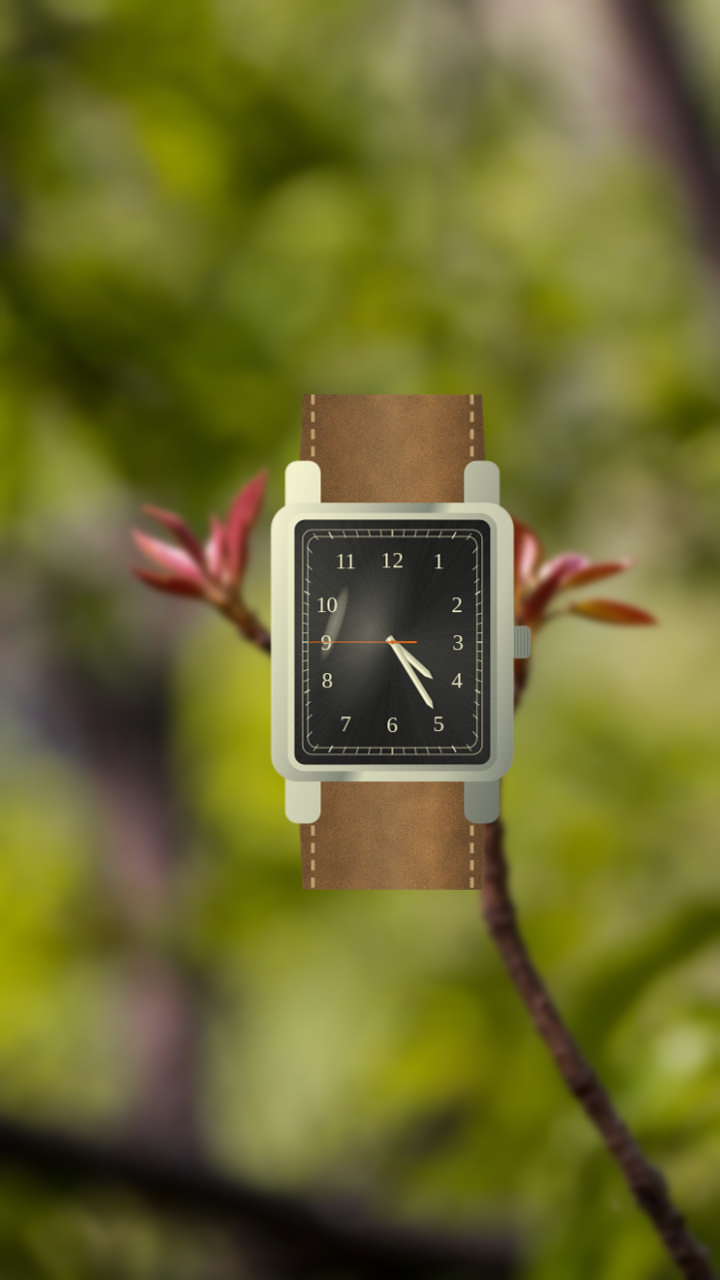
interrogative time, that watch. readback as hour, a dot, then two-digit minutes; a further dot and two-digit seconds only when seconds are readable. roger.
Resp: 4.24.45
